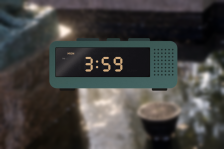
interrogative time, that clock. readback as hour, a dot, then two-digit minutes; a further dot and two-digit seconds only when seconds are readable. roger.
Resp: 3.59
